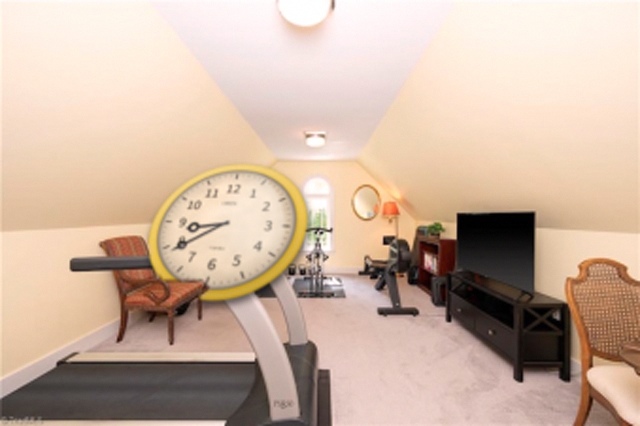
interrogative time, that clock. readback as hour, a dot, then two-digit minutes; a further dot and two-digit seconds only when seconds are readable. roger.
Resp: 8.39
